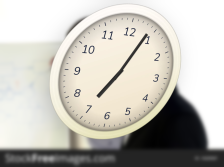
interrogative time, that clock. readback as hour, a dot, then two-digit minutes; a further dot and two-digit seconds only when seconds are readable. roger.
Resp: 7.04
